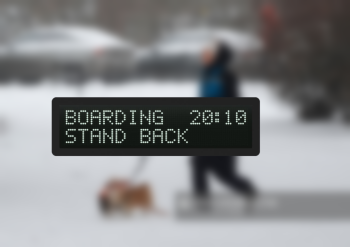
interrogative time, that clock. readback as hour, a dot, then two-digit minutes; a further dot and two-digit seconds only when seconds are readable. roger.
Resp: 20.10
